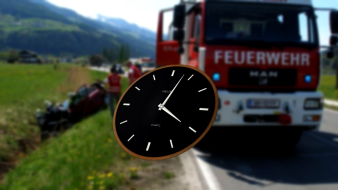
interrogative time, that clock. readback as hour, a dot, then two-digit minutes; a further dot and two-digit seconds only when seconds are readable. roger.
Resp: 4.03
